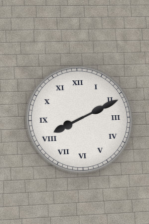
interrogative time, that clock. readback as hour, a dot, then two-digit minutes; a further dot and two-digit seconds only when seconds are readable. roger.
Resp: 8.11
